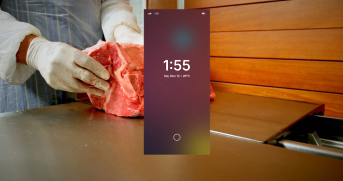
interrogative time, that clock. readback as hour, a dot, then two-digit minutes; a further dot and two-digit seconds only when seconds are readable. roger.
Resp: 1.55
